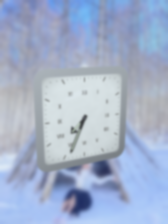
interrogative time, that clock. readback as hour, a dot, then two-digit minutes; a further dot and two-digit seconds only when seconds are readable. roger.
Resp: 7.34
